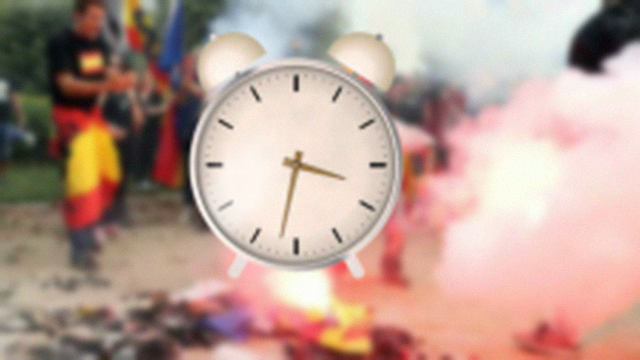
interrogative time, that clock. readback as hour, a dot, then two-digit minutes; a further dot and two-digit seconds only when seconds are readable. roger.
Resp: 3.32
